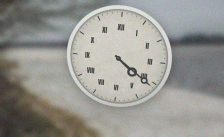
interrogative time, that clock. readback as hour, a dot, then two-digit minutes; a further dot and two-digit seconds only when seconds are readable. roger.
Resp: 4.21
